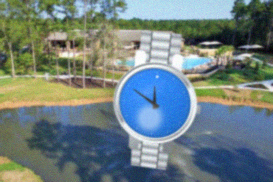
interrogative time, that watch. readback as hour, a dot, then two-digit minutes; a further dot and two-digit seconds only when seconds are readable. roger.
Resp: 11.50
